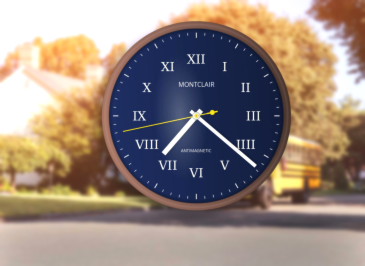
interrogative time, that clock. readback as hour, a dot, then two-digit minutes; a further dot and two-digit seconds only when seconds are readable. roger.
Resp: 7.21.43
